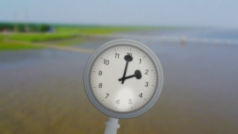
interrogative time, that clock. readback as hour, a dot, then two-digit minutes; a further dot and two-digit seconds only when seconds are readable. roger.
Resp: 2.00
